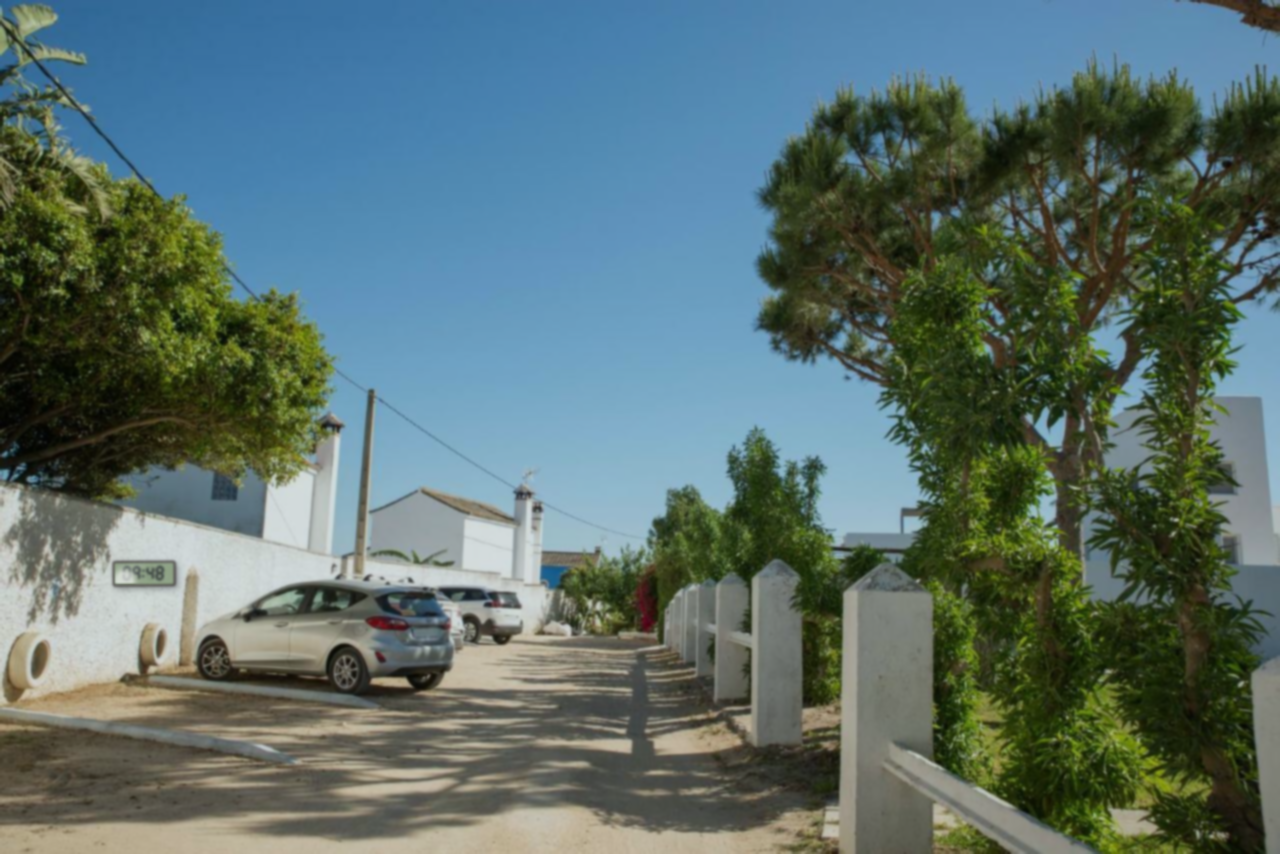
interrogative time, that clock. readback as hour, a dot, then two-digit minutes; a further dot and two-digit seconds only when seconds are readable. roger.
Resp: 9.48
